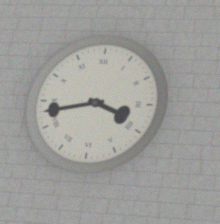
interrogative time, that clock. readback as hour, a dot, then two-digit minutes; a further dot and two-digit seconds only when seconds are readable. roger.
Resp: 3.43
